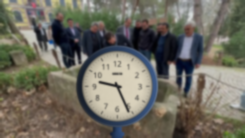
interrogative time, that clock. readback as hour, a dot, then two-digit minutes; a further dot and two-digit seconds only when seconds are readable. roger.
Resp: 9.26
